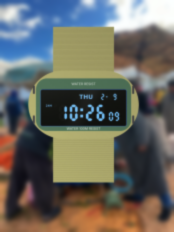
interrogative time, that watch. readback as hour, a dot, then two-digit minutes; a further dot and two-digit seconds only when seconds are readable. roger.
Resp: 10.26.09
